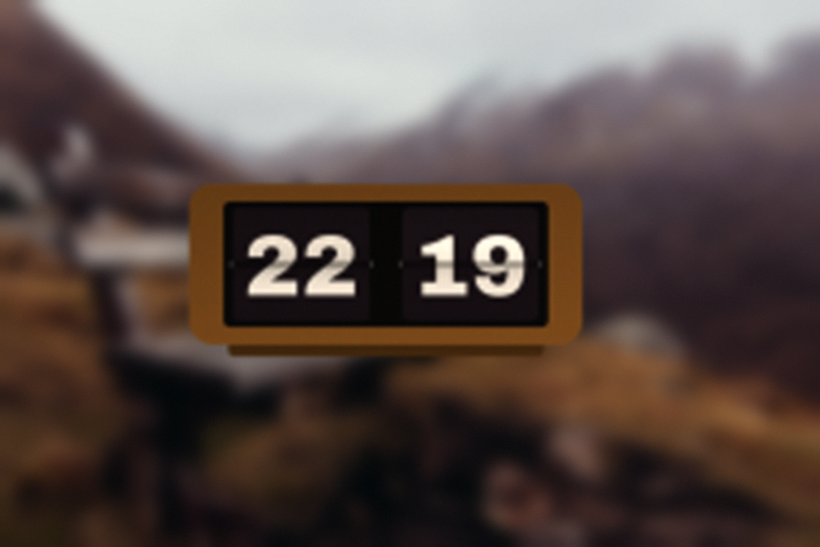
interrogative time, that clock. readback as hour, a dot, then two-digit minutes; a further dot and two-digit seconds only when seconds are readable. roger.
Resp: 22.19
